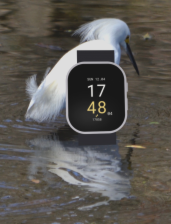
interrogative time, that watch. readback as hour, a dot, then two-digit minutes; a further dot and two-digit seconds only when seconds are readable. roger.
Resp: 17.48
